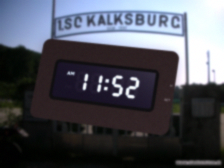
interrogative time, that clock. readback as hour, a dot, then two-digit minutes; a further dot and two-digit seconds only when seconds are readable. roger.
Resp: 11.52
